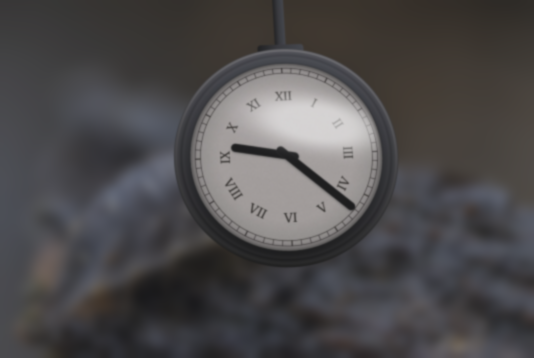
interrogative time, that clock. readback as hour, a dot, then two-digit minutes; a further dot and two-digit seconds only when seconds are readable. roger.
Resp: 9.22
